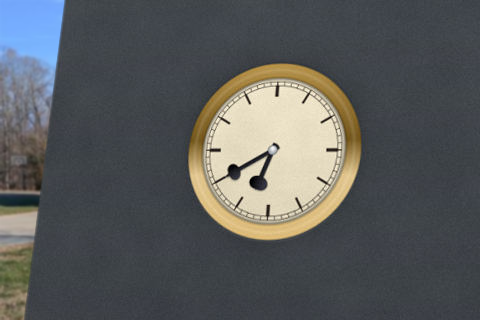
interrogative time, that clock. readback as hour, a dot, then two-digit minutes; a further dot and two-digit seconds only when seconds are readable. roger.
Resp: 6.40
